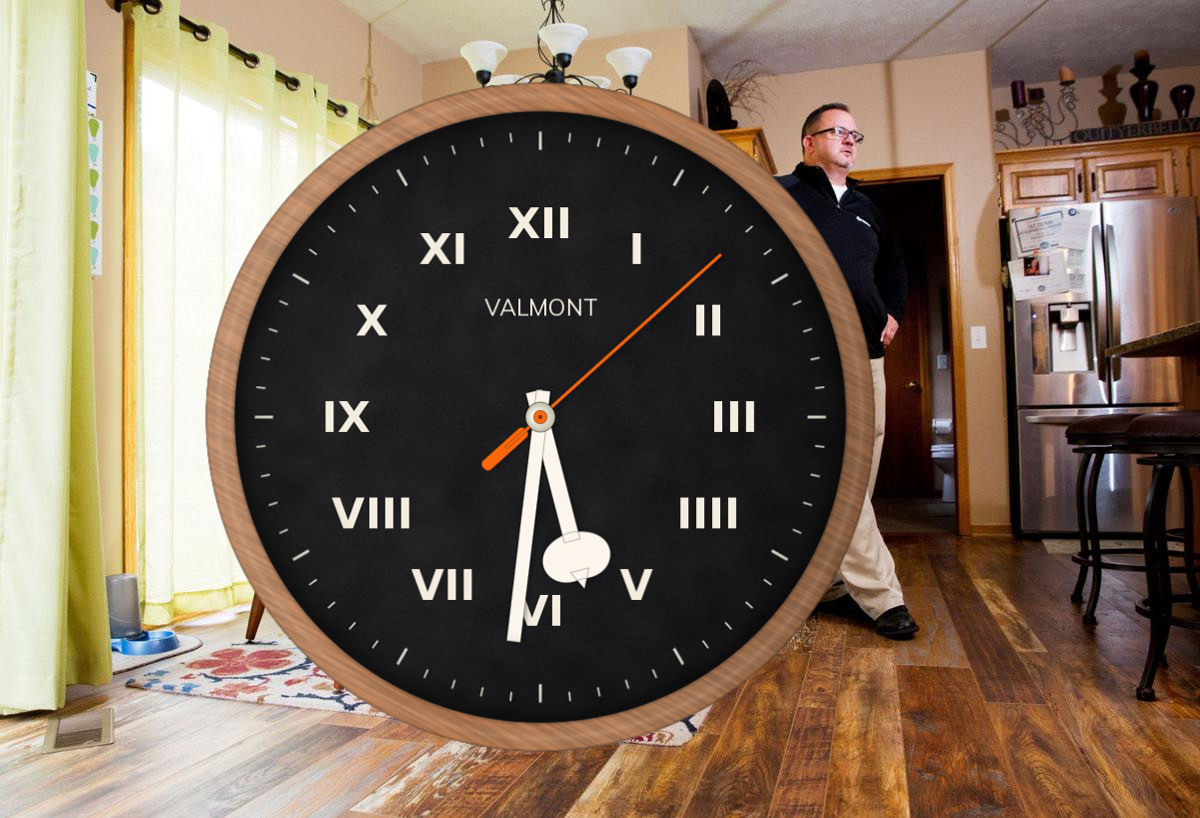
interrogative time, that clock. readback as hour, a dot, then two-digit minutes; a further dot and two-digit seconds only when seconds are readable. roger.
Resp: 5.31.08
